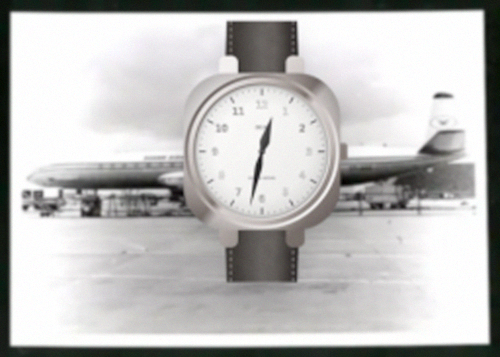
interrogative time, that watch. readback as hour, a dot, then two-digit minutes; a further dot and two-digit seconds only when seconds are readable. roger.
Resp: 12.32
